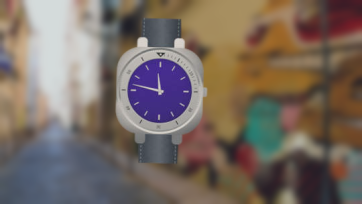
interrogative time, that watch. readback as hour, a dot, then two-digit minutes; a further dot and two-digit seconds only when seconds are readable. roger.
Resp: 11.47
